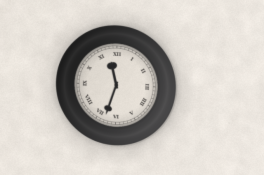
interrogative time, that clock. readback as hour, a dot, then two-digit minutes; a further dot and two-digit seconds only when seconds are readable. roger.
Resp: 11.33
